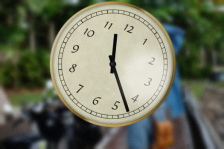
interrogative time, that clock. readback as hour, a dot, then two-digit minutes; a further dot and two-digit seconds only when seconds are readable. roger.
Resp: 11.23
